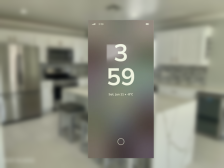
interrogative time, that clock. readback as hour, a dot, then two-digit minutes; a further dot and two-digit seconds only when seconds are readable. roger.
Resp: 3.59
